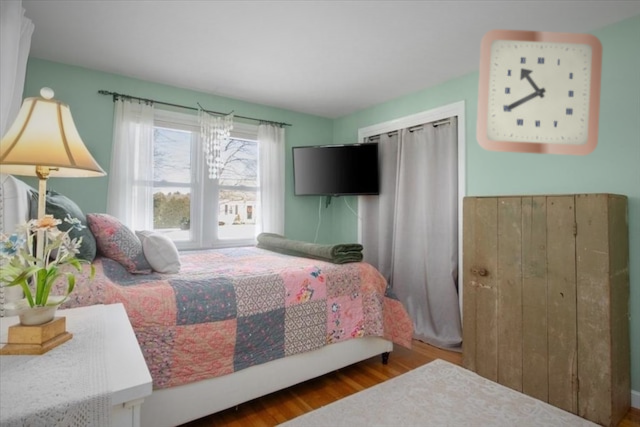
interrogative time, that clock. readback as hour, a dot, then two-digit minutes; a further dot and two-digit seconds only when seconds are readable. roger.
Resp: 10.40
